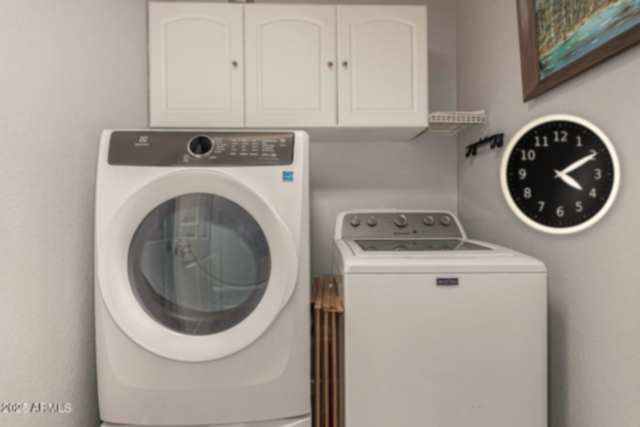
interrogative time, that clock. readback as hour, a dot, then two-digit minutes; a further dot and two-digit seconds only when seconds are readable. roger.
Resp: 4.10
